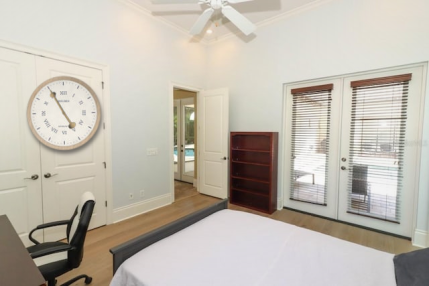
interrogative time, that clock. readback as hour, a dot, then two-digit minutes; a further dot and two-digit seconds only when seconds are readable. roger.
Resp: 4.55
